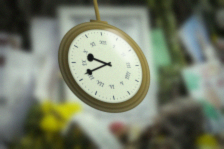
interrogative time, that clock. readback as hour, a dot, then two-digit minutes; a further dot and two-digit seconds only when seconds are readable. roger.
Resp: 9.41
